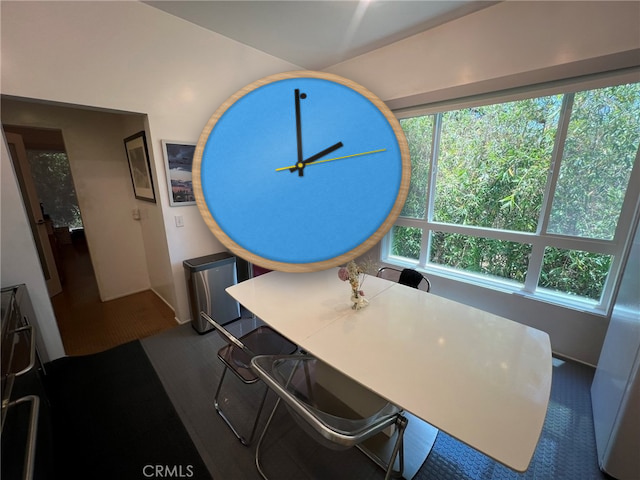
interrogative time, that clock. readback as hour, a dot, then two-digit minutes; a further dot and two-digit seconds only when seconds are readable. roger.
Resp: 1.59.13
